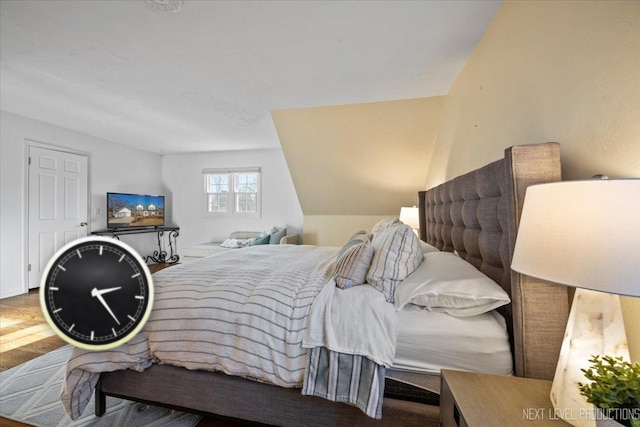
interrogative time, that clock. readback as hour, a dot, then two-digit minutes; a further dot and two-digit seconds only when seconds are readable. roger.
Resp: 2.23
